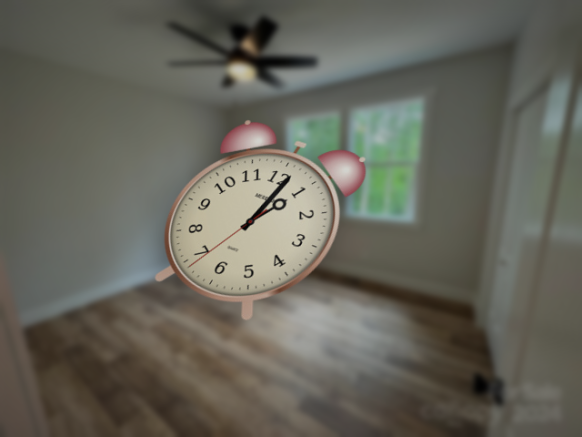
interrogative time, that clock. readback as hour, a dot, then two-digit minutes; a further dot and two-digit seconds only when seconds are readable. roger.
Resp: 1.01.34
